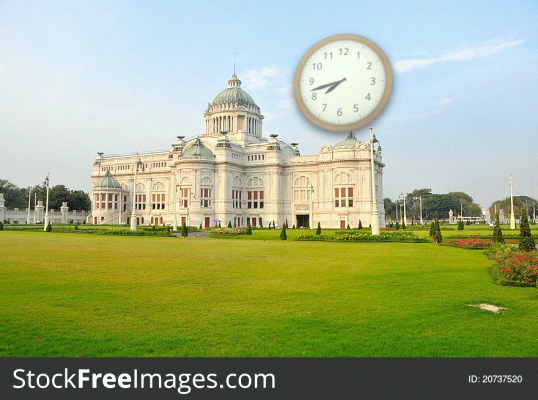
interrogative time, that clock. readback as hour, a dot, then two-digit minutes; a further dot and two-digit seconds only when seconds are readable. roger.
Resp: 7.42
